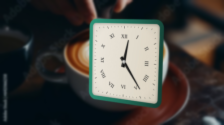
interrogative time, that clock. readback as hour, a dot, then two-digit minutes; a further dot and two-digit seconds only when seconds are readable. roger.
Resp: 12.24
